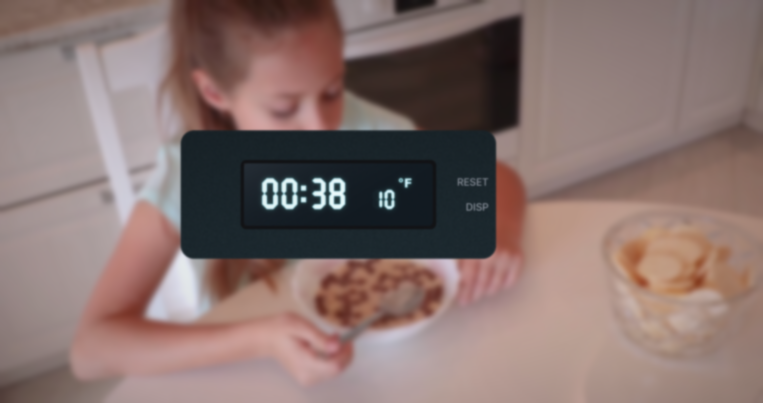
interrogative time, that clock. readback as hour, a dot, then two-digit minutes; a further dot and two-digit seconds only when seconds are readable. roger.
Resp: 0.38
